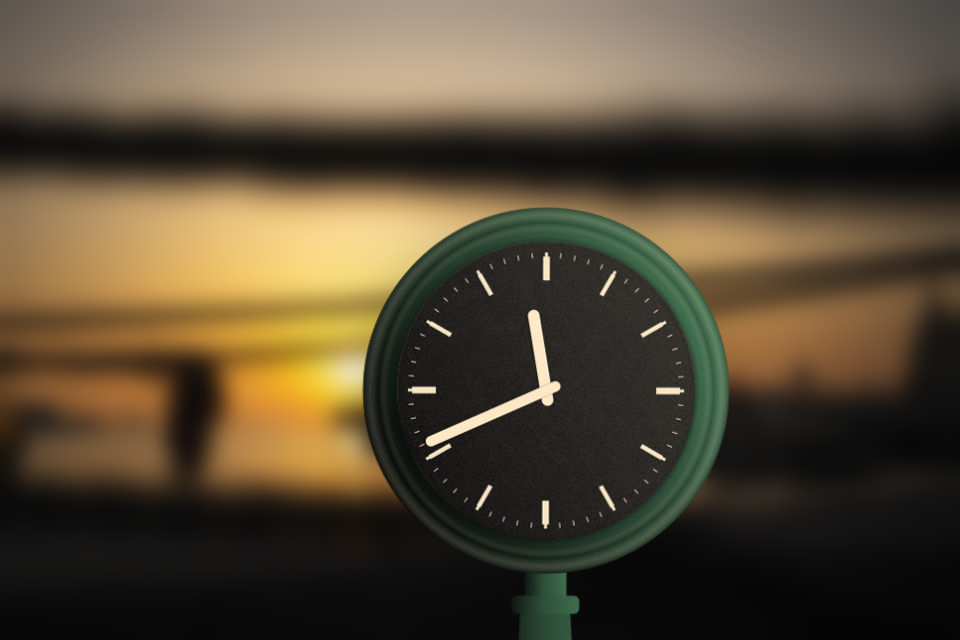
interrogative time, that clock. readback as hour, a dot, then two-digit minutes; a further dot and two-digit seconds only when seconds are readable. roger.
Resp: 11.41
